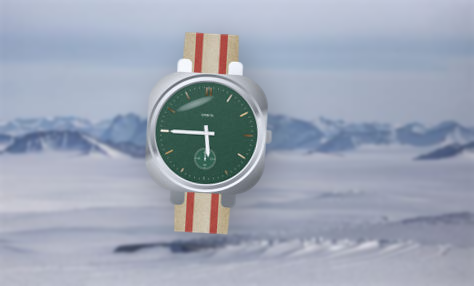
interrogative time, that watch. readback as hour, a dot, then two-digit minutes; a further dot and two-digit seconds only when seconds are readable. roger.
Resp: 5.45
